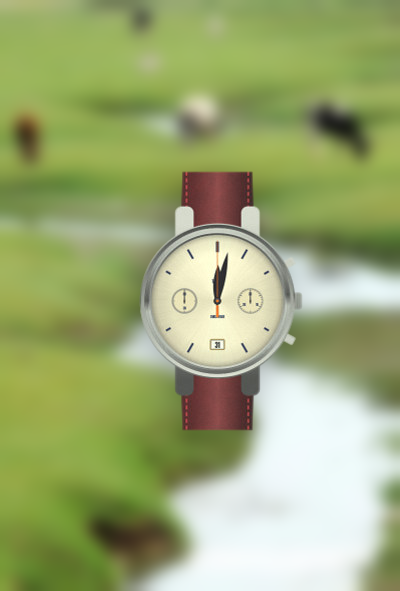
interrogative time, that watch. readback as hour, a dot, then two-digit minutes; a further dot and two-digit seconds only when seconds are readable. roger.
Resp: 12.02
